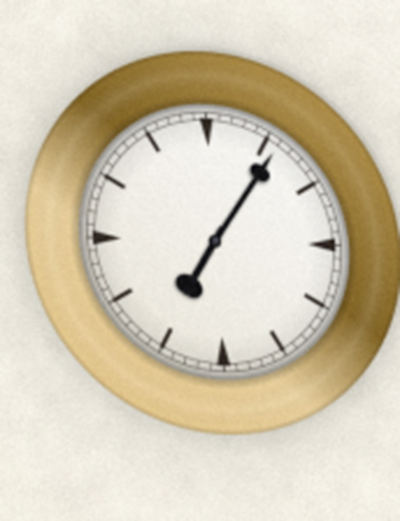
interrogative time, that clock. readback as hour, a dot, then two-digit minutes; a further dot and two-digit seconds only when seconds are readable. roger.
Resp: 7.06
